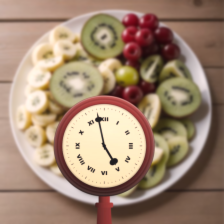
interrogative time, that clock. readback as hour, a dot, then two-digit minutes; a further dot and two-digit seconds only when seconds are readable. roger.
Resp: 4.58
